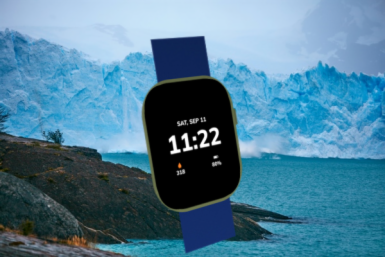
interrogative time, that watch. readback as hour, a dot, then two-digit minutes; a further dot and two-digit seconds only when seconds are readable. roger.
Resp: 11.22
